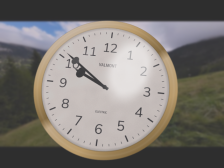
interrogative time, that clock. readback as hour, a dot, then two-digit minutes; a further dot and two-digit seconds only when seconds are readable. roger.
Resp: 9.51
